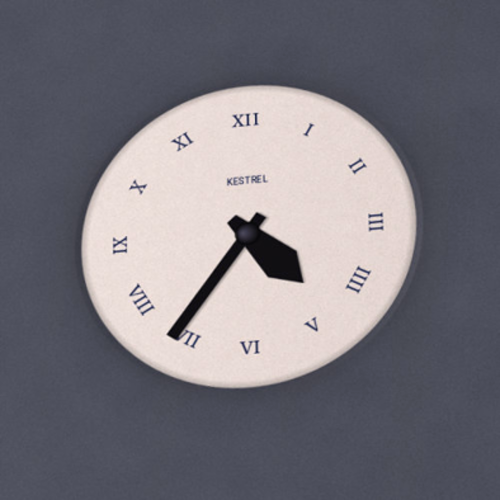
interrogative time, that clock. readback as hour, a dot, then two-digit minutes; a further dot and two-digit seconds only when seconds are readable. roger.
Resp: 4.36
